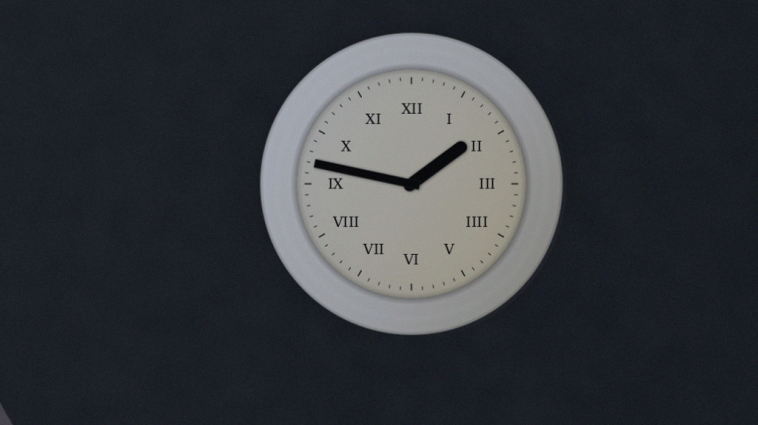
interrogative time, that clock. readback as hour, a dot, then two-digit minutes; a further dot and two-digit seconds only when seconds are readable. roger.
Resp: 1.47
